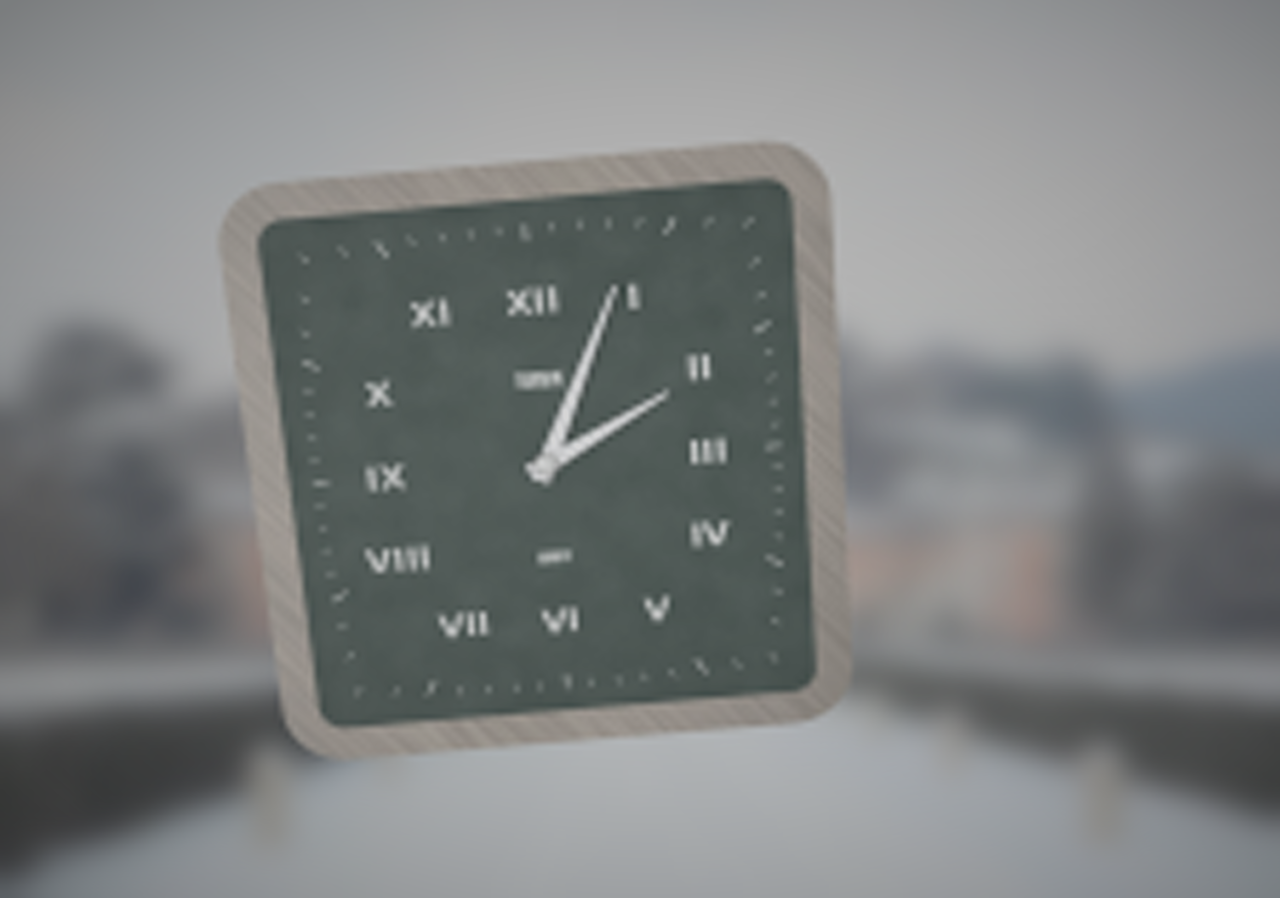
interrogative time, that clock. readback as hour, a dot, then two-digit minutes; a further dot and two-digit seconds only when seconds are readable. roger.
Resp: 2.04
